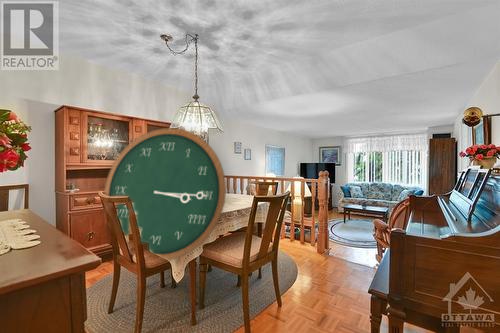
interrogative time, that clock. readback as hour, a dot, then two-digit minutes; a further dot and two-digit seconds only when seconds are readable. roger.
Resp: 3.15
